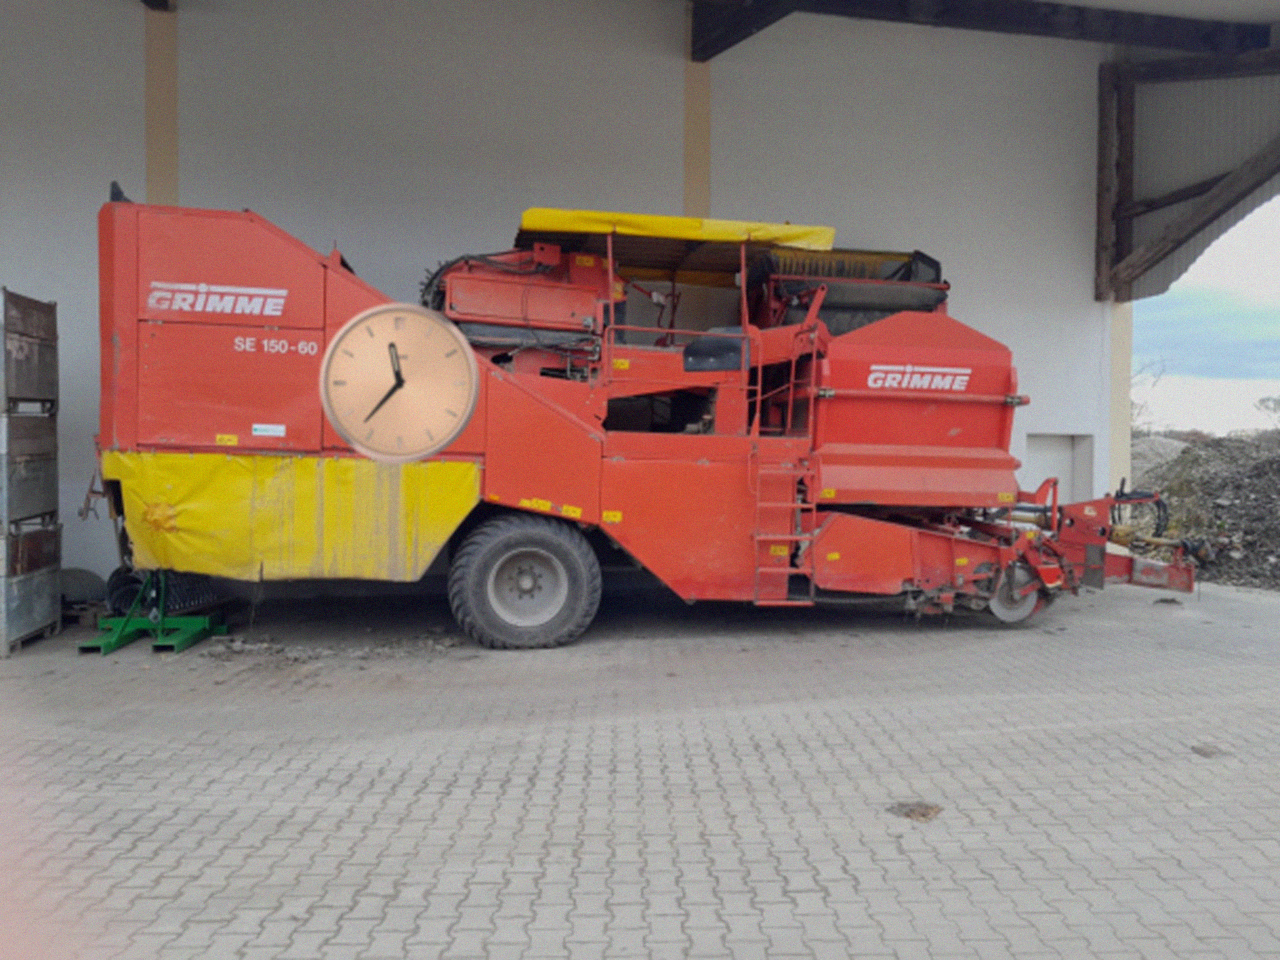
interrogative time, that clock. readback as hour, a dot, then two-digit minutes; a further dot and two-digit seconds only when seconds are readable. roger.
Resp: 11.37
